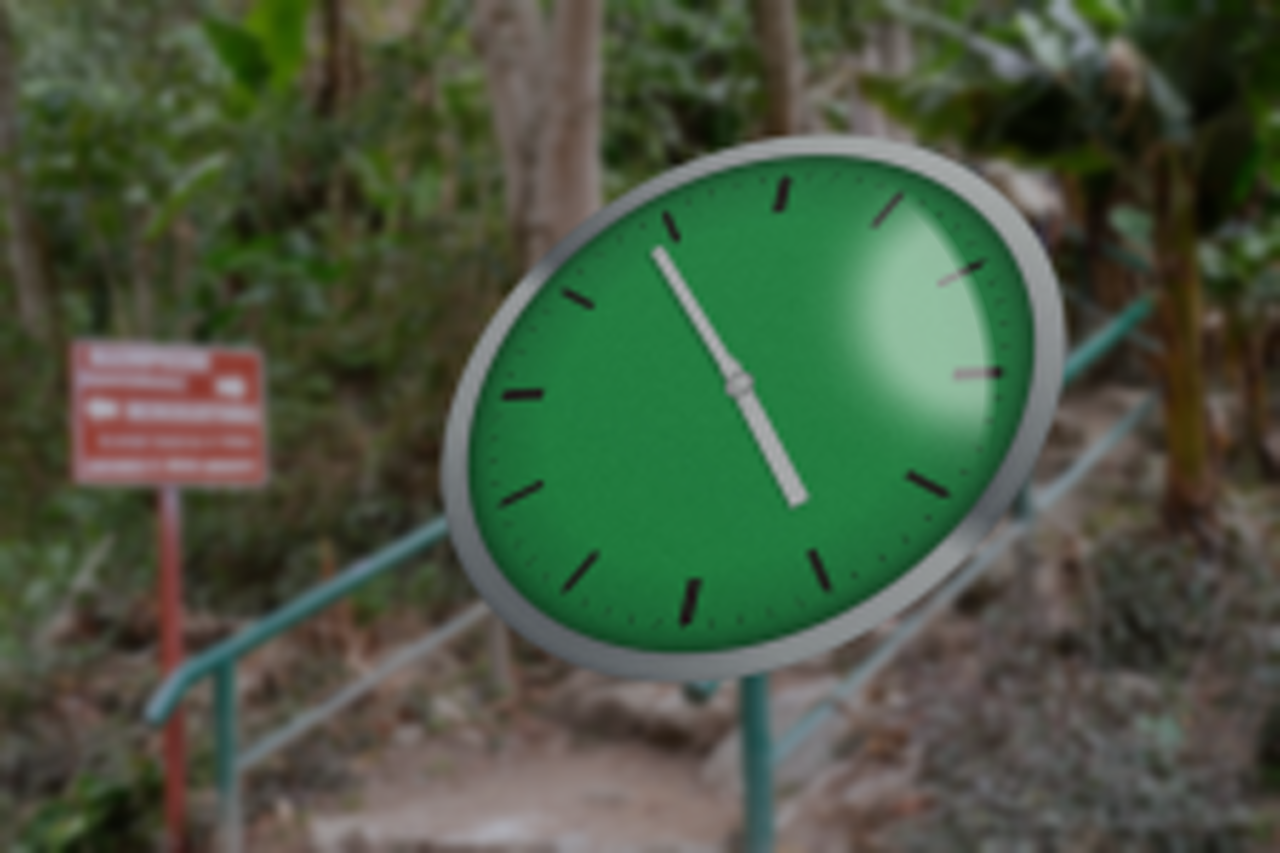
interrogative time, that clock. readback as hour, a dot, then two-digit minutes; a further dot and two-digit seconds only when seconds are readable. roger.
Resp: 4.54
